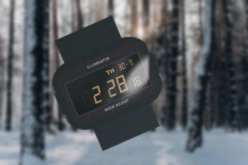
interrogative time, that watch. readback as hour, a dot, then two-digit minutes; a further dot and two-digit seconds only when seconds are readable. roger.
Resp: 2.28
